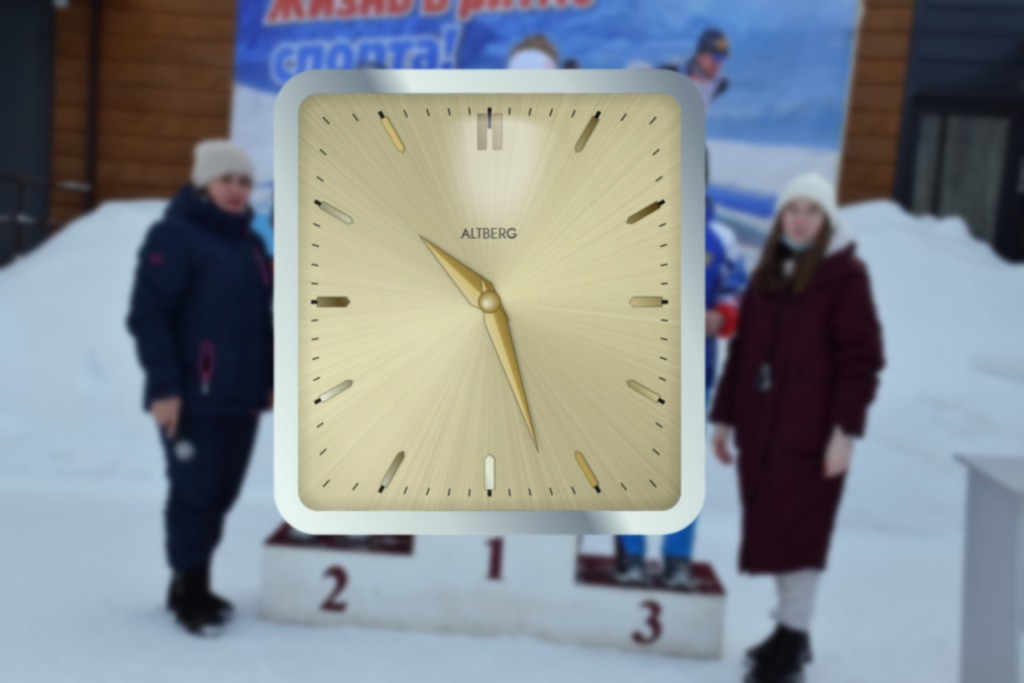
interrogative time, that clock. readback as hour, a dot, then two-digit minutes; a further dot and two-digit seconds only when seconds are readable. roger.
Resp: 10.27
